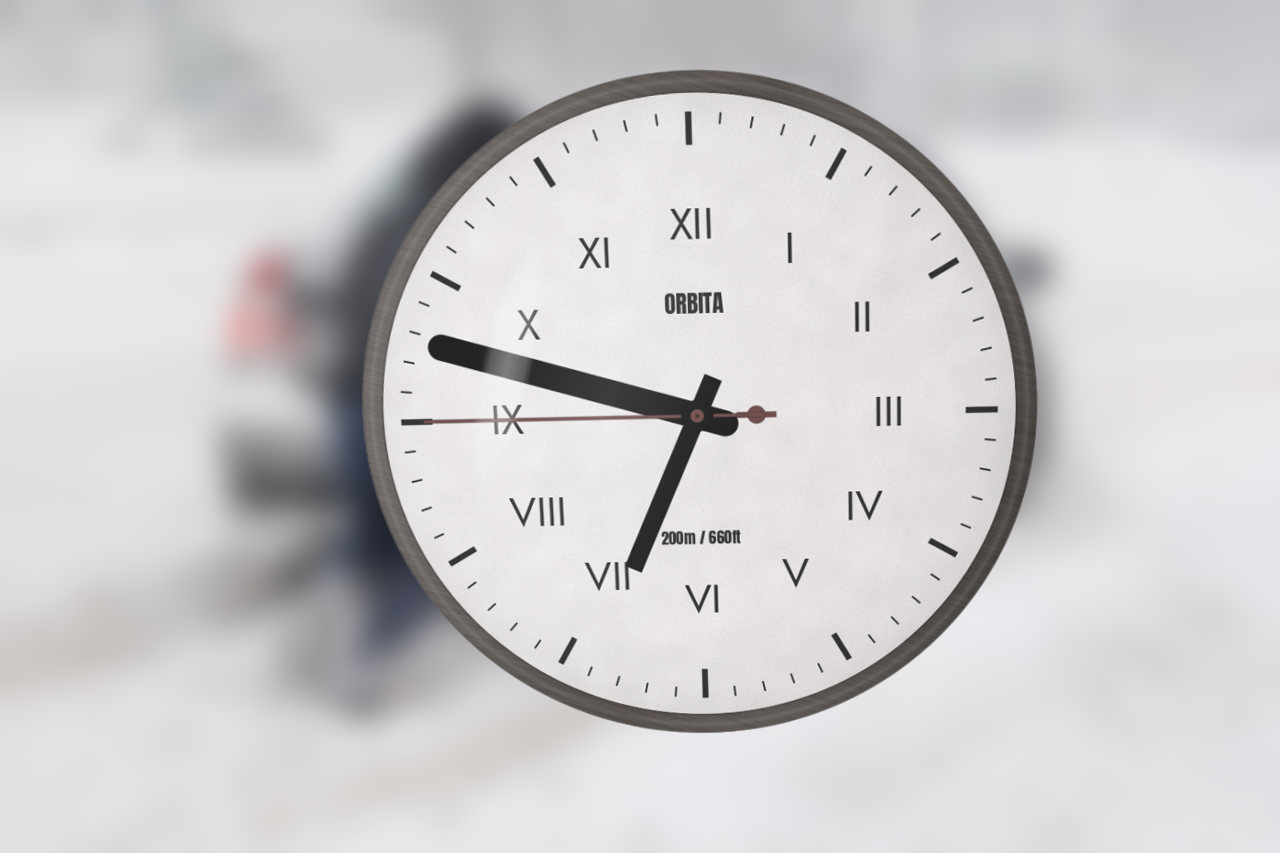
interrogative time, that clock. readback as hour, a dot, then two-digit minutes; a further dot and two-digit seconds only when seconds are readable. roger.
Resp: 6.47.45
